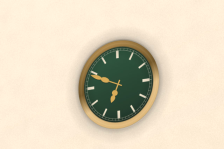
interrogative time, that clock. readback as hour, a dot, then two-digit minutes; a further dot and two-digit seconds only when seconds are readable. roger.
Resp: 6.49
